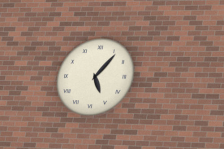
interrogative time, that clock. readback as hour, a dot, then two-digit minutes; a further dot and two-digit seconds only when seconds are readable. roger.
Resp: 5.06
